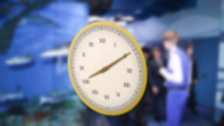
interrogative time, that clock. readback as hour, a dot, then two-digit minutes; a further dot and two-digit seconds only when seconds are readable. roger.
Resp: 8.10
